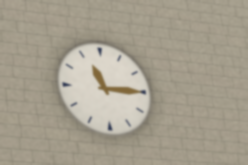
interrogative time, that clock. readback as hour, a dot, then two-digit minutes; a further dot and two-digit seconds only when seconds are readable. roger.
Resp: 11.15
